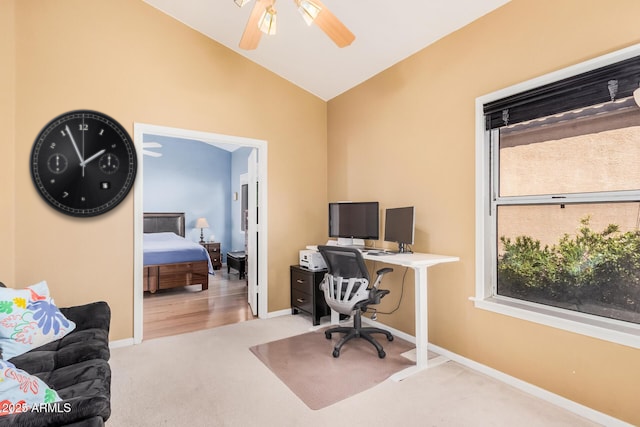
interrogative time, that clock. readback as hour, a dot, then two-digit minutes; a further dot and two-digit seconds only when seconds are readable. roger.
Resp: 1.56
